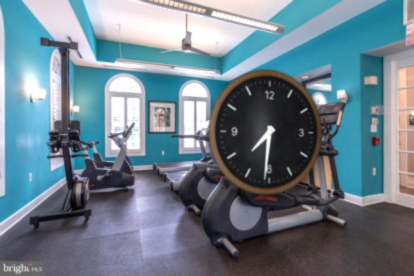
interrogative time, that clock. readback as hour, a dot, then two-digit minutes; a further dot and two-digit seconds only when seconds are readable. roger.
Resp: 7.31
